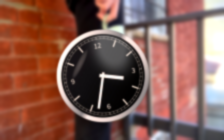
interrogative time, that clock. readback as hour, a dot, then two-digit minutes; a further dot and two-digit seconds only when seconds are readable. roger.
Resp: 3.33
